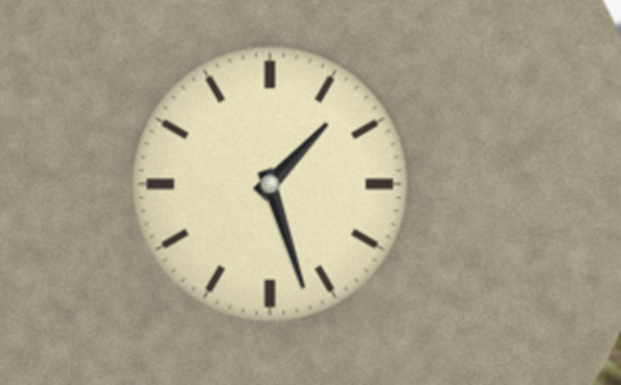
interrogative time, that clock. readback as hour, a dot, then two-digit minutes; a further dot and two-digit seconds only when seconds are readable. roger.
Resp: 1.27
